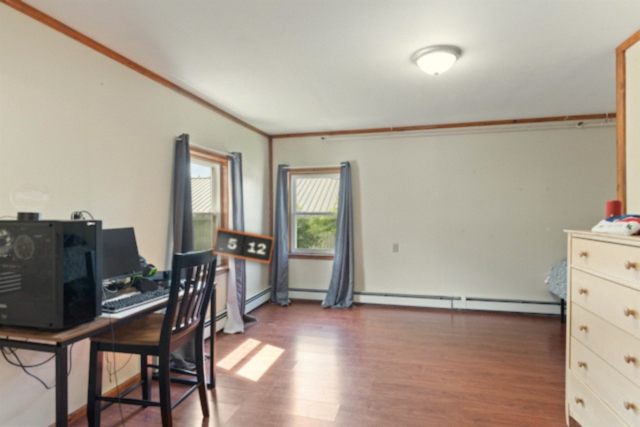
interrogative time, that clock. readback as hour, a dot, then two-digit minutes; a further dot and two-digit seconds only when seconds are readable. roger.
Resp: 5.12
